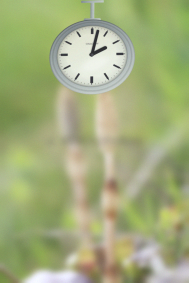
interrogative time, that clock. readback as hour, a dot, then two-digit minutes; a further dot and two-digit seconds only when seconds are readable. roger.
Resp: 2.02
